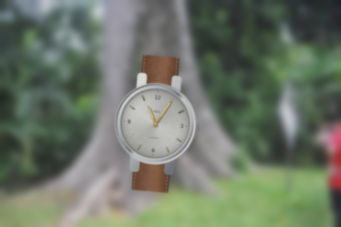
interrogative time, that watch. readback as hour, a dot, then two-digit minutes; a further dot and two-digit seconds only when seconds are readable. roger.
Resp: 11.05
